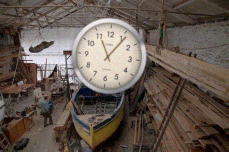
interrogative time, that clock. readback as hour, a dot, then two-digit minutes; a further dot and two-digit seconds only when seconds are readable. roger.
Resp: 11.06
